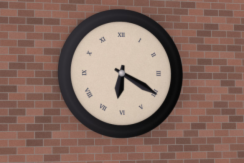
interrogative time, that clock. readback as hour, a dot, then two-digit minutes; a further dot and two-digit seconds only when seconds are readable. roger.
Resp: 6.20
